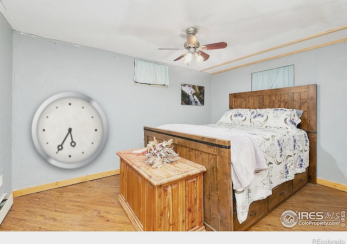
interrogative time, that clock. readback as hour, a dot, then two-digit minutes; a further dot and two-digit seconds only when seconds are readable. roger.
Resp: 5.35
